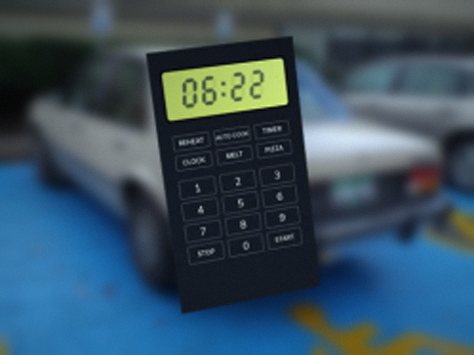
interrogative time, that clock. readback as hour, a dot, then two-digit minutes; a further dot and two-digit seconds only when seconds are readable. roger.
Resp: 6.22
